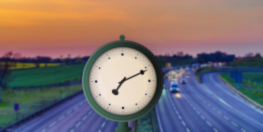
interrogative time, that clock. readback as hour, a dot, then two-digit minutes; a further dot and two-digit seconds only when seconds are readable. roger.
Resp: 7.11
